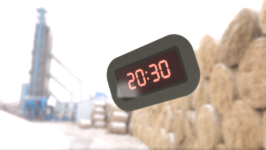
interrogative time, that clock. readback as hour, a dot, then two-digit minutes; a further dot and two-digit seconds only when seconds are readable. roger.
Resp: 20.30
